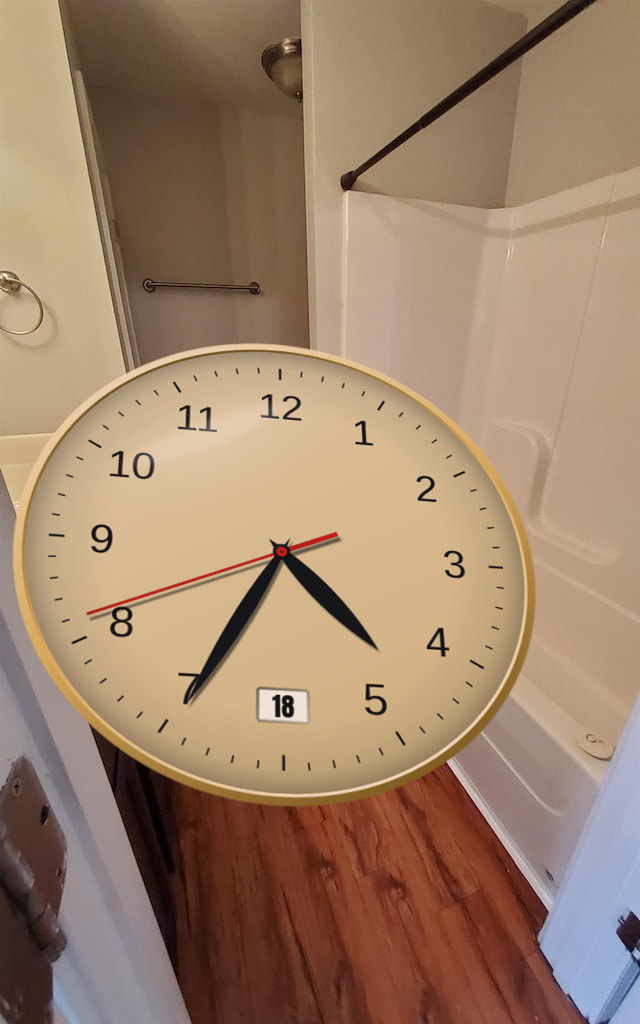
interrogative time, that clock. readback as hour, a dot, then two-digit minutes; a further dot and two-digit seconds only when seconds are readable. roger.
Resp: 4.34.41
